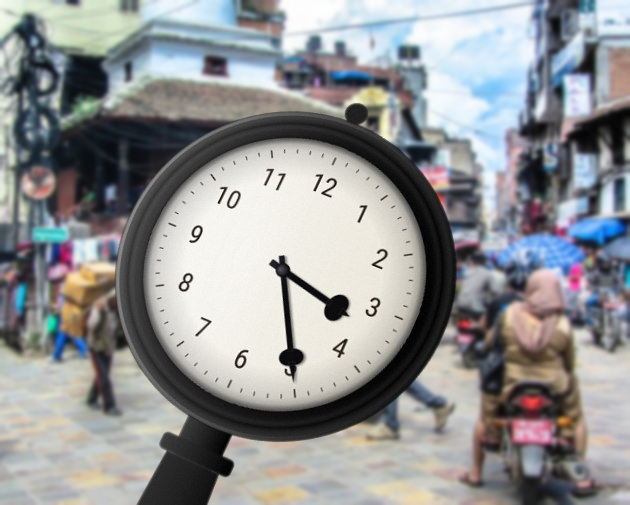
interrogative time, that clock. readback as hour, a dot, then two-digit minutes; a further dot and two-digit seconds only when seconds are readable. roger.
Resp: 3.25
